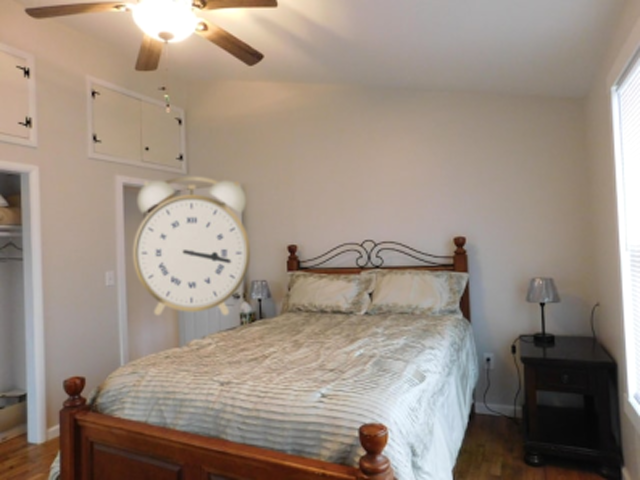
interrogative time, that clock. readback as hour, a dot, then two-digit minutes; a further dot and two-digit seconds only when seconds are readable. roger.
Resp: 3.17
